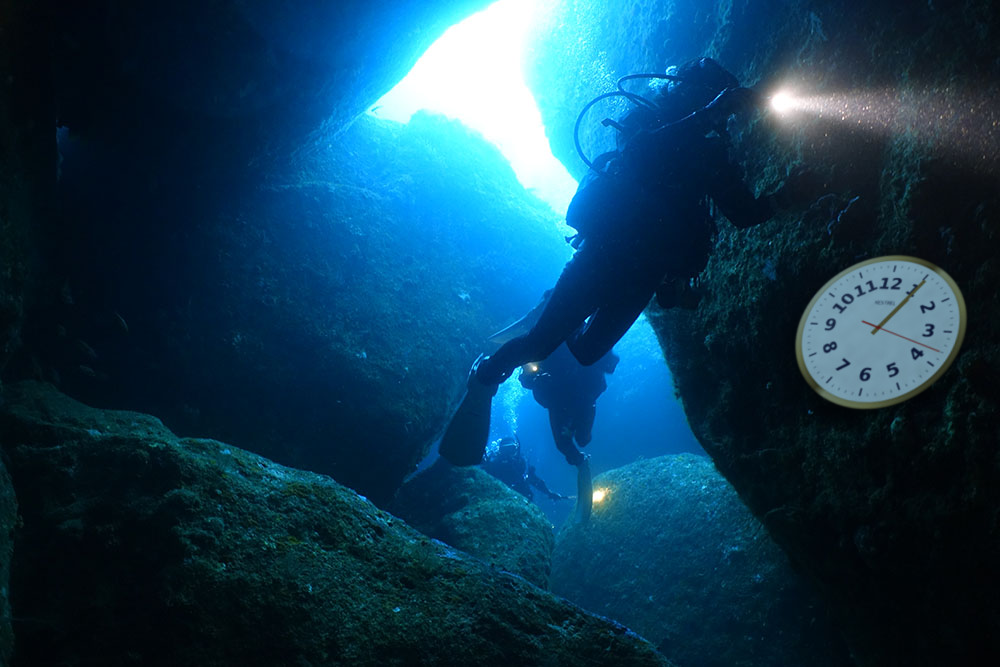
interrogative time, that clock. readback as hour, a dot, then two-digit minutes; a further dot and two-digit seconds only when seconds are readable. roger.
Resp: 1.05.18
